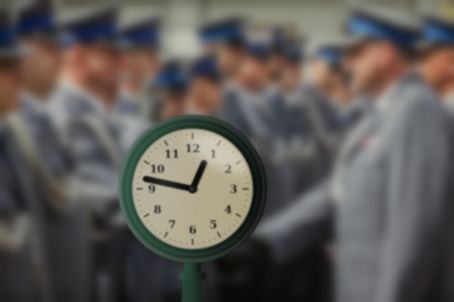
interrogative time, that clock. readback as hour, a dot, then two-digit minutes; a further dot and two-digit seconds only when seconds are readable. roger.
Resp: 12.47
